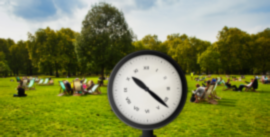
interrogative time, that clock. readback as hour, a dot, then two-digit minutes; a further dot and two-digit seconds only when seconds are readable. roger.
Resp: 10.22
